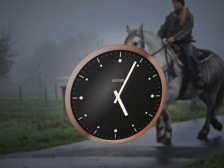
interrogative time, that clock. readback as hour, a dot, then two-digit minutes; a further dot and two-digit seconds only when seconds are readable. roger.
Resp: 5.04
